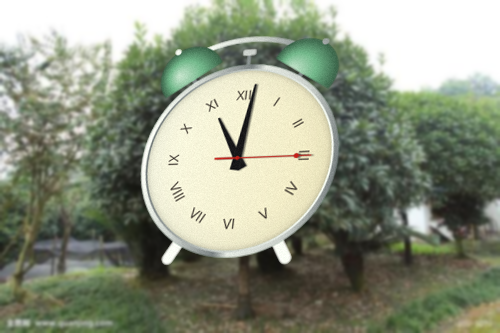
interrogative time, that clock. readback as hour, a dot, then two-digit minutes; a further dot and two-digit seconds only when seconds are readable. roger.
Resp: 11.01.15
